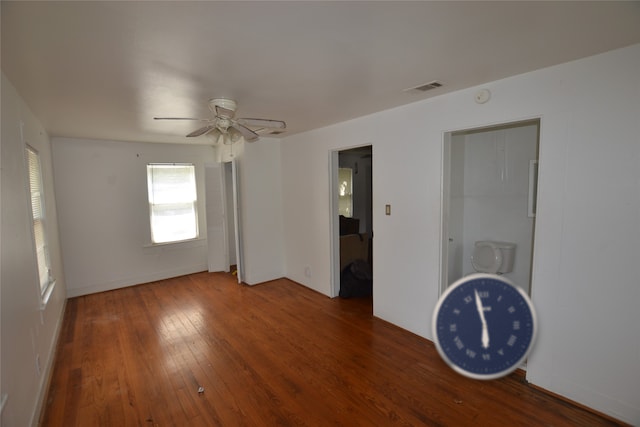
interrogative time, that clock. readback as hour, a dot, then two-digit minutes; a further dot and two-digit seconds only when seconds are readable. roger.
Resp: 5.58
